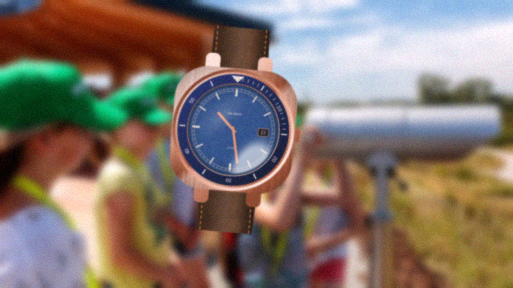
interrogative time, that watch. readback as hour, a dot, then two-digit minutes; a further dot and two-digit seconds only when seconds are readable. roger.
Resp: 10.28
